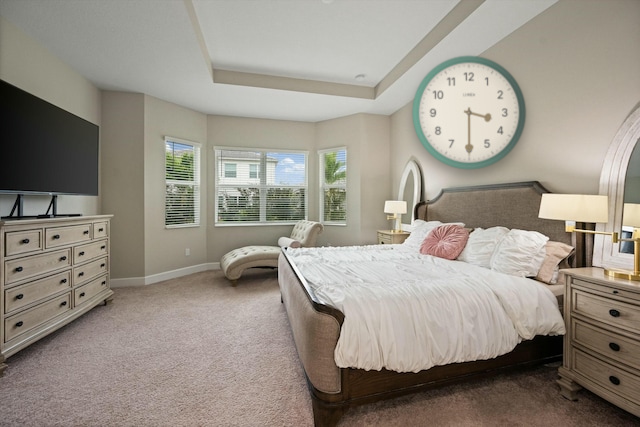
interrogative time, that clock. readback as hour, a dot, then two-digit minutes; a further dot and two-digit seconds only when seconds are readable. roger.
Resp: 3.30
